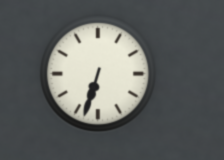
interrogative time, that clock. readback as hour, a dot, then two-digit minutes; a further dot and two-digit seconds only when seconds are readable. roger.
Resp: 6.33
